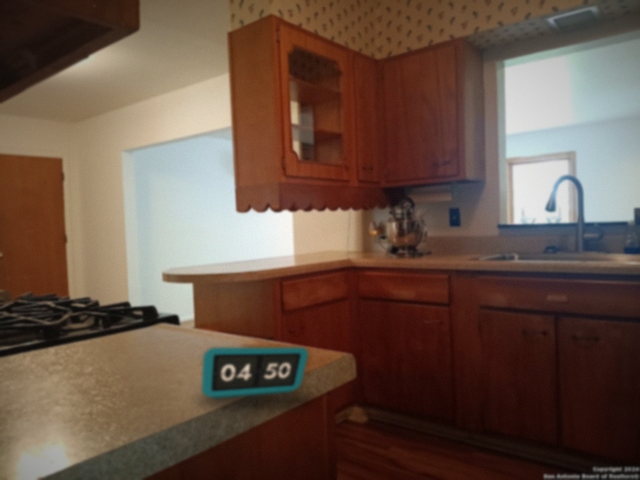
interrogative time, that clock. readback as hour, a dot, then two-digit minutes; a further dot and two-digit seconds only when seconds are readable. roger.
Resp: 4.50
